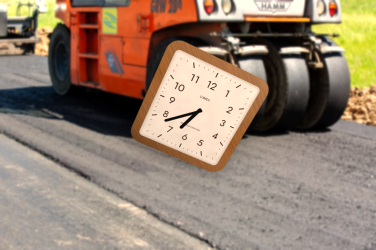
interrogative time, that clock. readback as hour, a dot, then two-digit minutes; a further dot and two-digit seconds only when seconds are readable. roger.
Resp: 6.38
